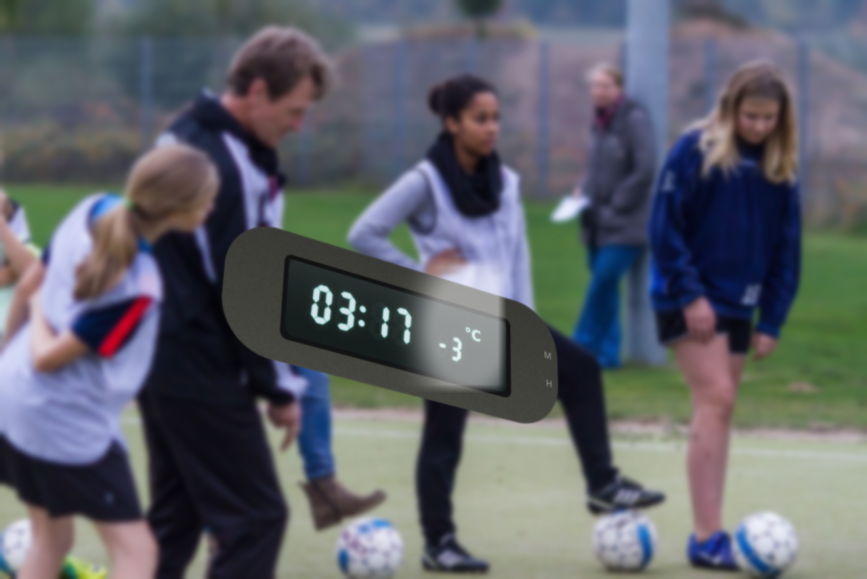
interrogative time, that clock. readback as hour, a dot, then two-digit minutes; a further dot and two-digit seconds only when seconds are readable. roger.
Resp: 3.17
